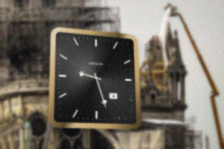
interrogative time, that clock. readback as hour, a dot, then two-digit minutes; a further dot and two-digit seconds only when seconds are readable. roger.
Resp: 9.27
